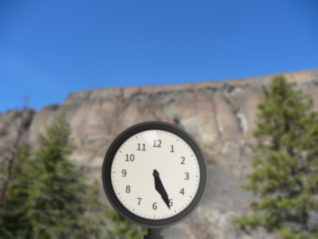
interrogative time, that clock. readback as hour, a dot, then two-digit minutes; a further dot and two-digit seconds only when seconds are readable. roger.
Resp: 5.26
